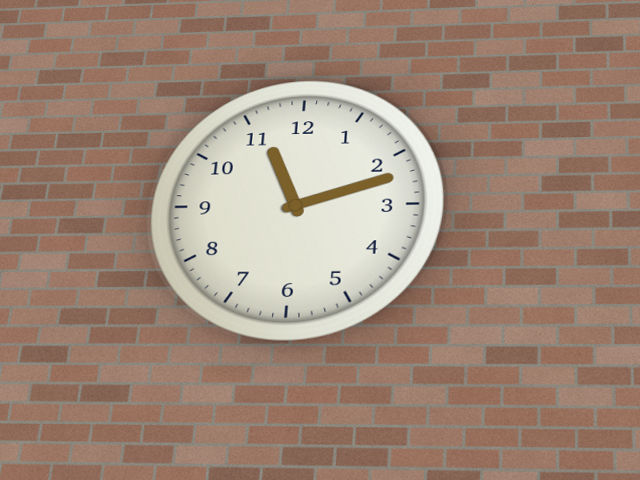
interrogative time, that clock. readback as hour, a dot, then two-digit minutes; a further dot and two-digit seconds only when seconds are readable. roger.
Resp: 11.12
